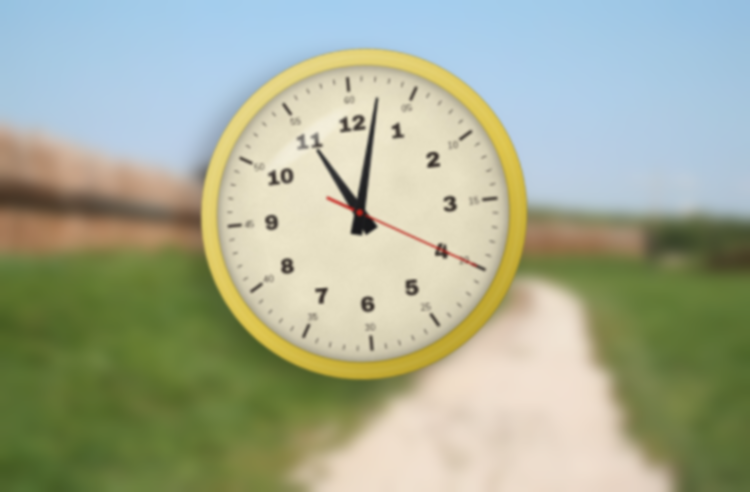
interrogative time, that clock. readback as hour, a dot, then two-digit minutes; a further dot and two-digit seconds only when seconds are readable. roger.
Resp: 11.02.20
